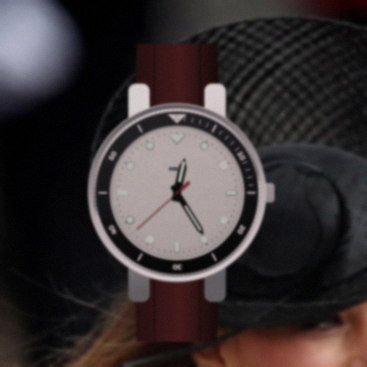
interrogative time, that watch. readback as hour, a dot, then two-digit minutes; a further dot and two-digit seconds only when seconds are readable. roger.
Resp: 12.24.38
